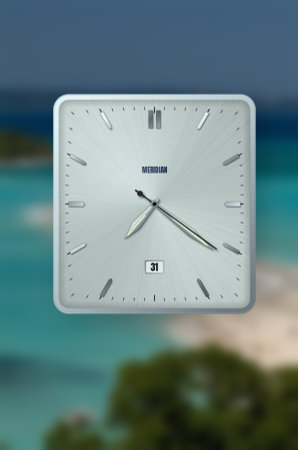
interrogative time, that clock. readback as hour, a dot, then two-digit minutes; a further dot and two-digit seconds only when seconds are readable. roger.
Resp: 7.21.21
